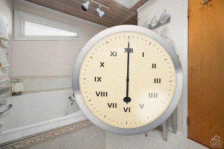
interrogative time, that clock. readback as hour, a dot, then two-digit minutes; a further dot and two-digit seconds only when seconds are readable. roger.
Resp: 6.00
